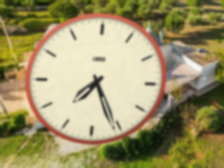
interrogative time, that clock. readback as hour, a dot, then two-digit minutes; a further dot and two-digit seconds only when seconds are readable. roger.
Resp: 7.26
